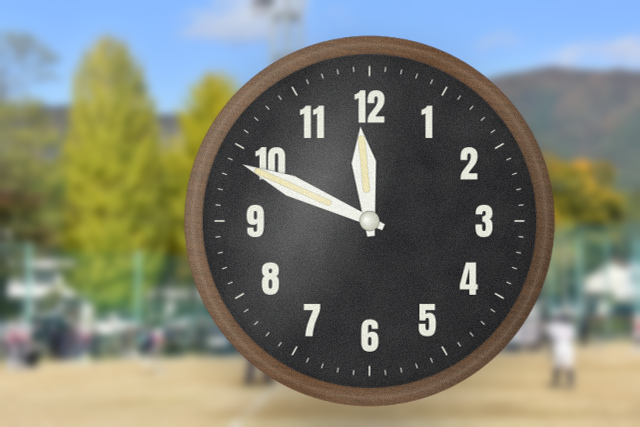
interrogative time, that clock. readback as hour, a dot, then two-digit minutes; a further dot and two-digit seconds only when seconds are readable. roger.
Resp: 11.49
